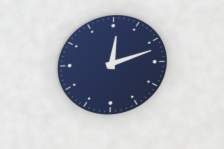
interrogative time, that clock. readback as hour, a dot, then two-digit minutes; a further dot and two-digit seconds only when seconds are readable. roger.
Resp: 12.12
